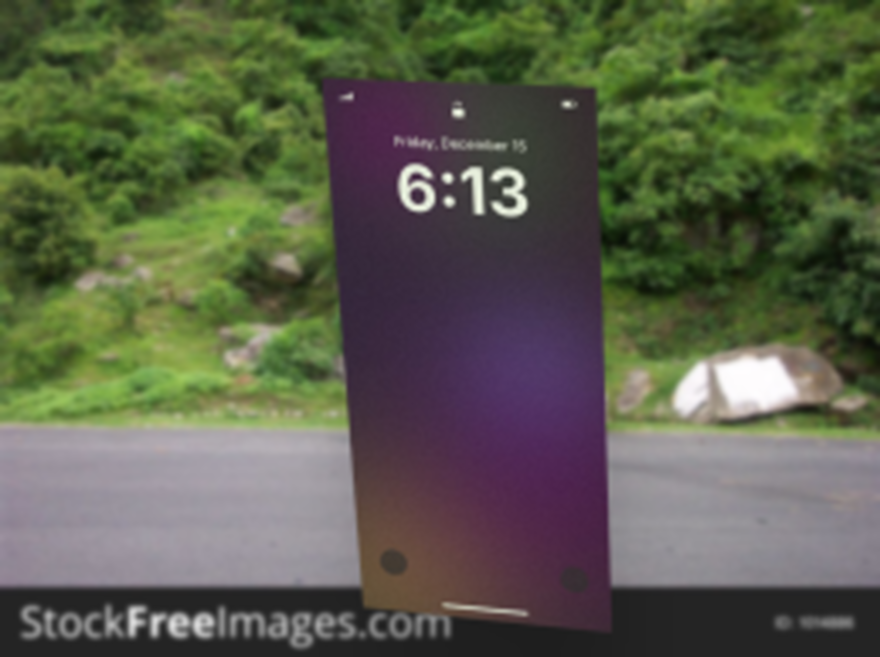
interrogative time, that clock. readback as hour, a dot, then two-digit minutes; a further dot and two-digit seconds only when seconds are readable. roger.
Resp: 6.13
